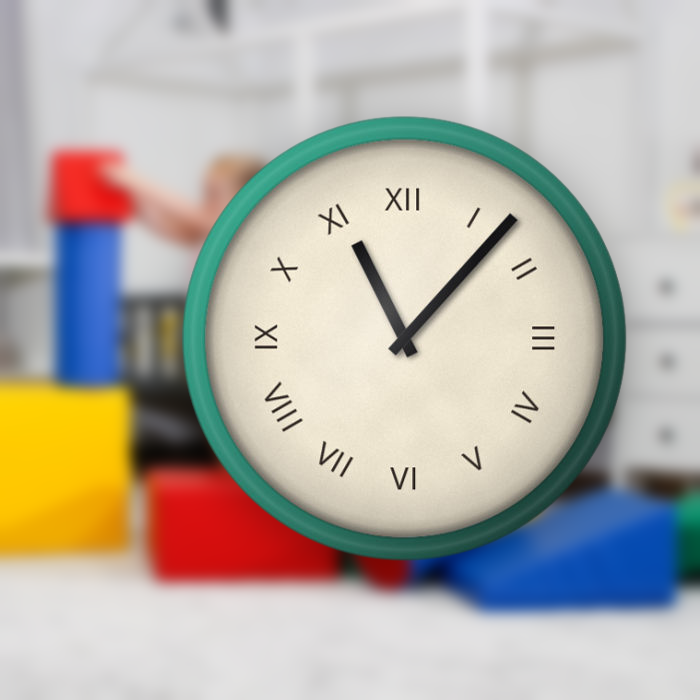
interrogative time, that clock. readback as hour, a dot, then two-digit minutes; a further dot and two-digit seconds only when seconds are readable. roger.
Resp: 11.07
